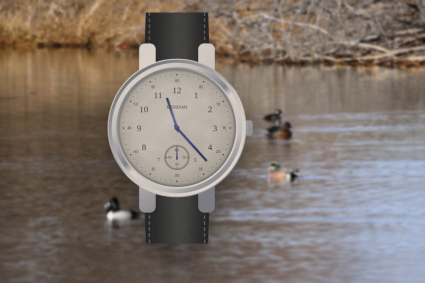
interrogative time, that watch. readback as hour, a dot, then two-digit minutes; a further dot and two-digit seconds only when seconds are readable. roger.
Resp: 11.23
